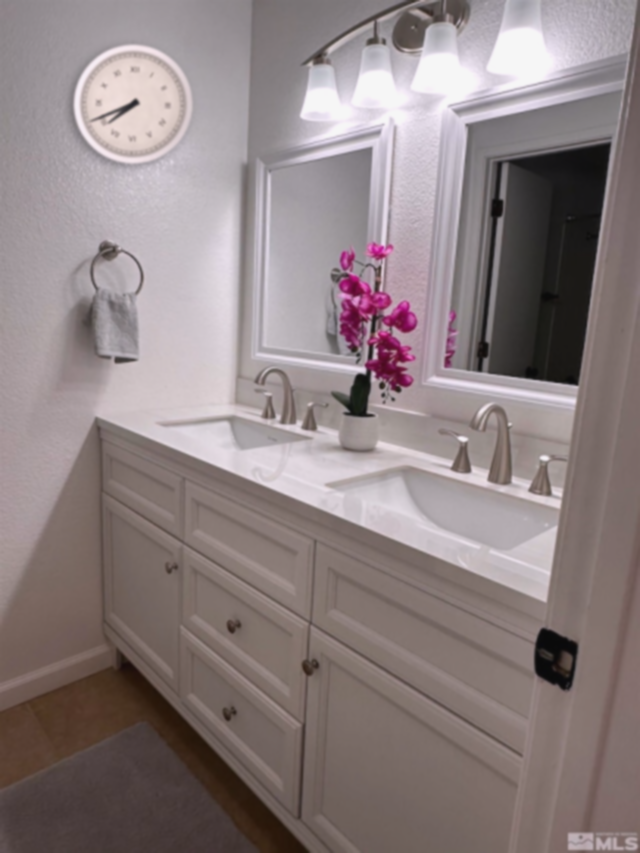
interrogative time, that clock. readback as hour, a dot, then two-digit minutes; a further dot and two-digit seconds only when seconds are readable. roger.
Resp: 7.41
